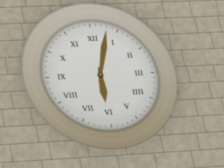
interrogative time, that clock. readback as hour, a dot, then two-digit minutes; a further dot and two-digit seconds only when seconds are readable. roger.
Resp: 6.03
